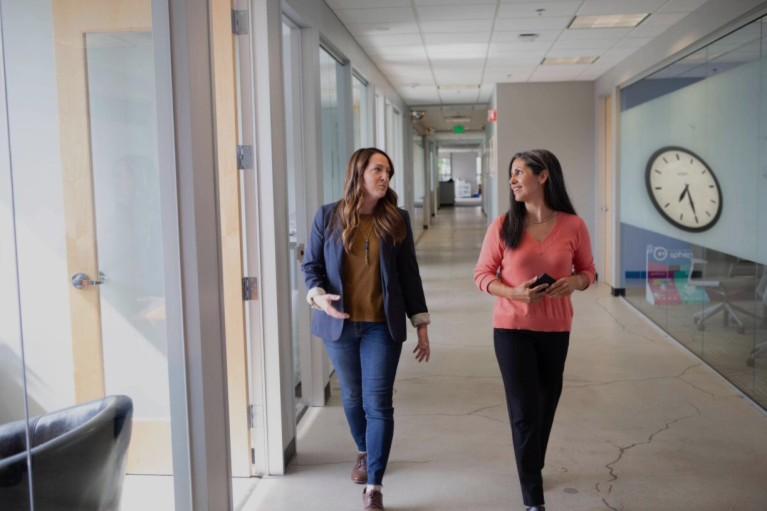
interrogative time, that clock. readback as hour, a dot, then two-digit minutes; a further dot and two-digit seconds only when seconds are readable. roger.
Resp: 7.30
